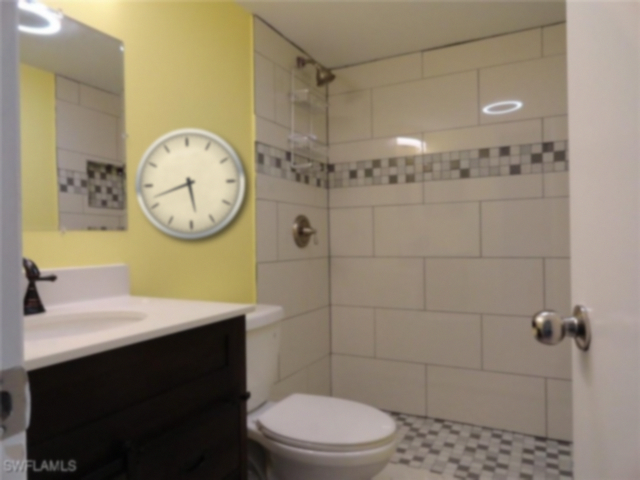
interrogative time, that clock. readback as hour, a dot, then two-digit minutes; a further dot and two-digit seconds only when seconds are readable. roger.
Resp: 5.42
